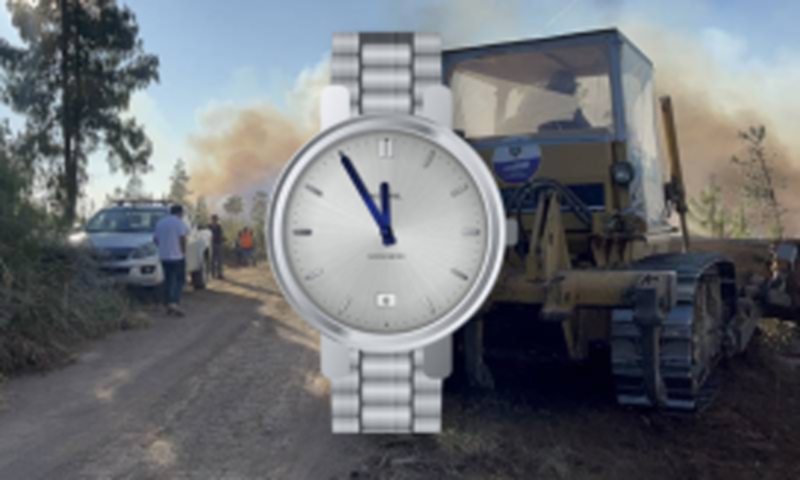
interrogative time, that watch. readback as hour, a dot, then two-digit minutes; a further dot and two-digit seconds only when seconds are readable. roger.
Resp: 11.55
